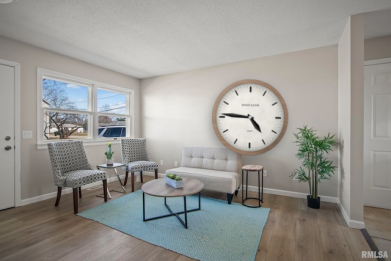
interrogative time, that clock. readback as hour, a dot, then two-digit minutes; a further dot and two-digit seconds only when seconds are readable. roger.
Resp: 4.46
